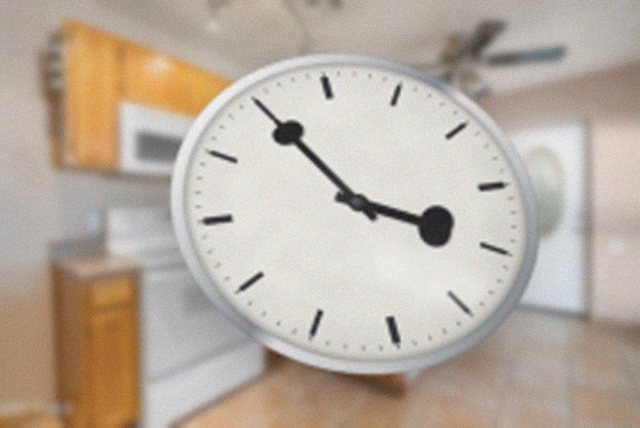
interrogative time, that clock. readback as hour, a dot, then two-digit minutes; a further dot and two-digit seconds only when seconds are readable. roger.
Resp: 3.55
